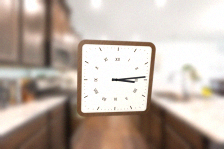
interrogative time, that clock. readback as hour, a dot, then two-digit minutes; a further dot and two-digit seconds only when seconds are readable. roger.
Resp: 3.14
